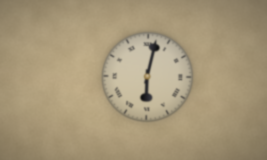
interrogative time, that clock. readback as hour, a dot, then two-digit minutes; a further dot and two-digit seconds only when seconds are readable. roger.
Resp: 6.02
